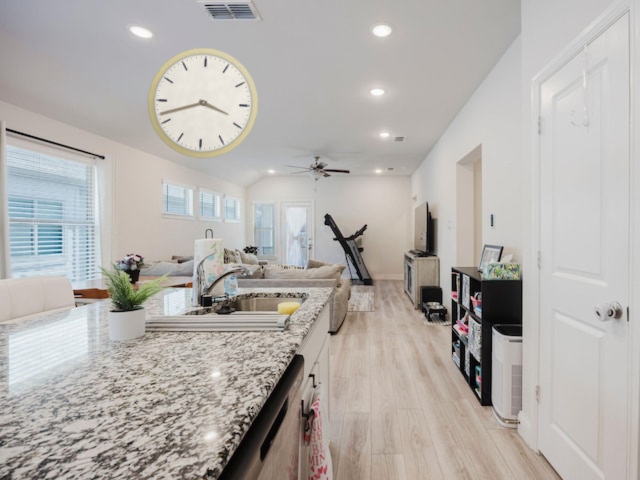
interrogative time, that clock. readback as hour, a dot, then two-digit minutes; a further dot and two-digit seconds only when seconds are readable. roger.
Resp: 3.42
